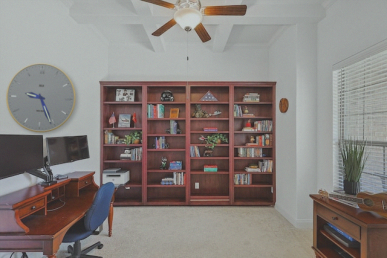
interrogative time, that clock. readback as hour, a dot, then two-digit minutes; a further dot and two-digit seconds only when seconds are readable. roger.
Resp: 9.26
